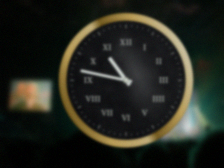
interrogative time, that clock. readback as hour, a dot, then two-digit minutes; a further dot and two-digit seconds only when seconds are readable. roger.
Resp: 10.47
